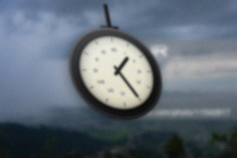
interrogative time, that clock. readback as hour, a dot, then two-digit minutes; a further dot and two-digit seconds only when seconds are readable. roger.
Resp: 1.25
